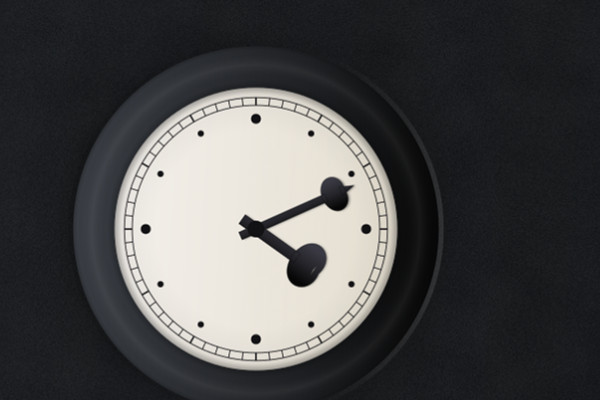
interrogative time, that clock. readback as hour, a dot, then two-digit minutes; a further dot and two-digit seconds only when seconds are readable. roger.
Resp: 4.11
